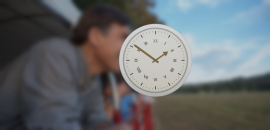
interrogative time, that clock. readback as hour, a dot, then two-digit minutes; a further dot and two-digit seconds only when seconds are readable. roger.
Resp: 1.51
